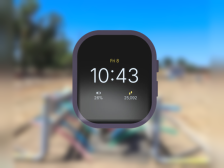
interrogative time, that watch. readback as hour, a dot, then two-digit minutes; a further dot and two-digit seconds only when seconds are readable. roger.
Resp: 10.43
